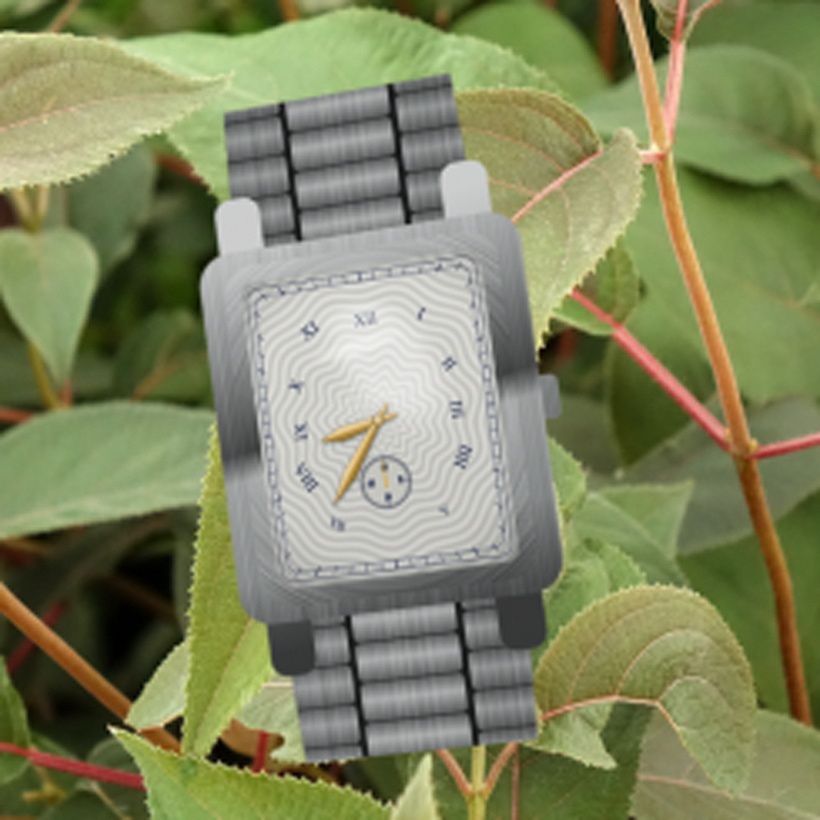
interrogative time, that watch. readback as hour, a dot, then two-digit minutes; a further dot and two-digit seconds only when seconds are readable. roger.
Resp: 8.36
